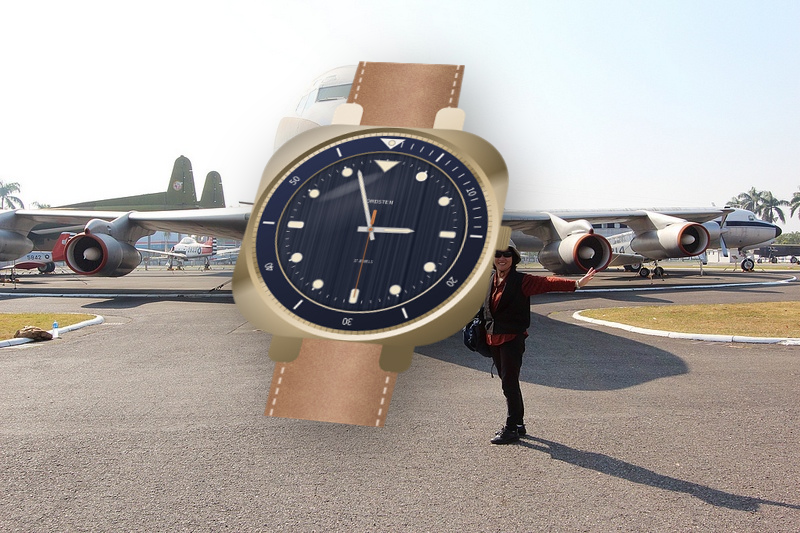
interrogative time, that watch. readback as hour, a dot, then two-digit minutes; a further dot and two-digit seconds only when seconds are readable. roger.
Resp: 2.56.30
